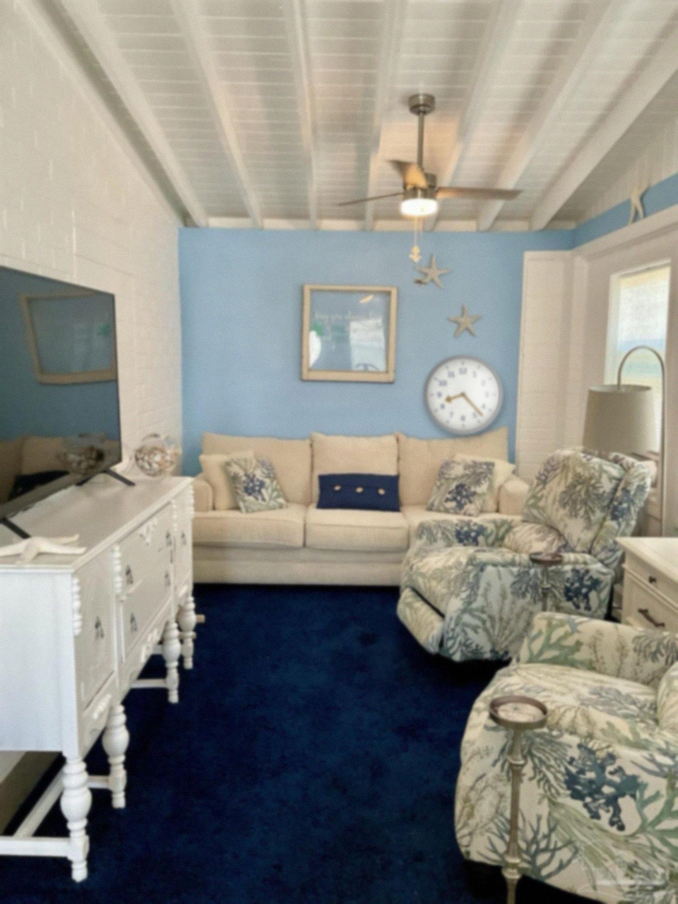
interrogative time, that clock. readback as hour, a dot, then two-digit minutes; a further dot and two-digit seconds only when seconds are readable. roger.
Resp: 8.23
